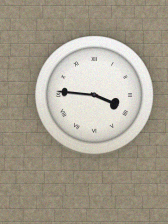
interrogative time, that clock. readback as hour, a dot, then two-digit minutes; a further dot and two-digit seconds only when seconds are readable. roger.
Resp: 3.46
